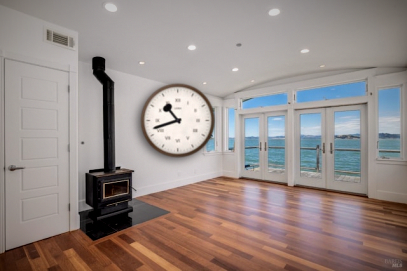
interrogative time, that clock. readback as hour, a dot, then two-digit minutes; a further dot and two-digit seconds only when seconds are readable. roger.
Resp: 10.42
